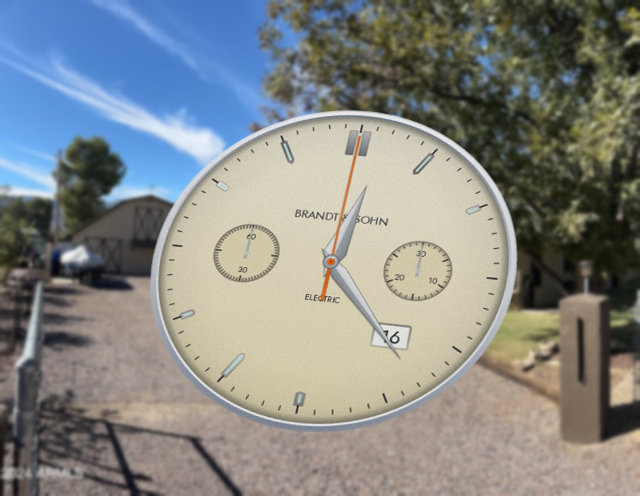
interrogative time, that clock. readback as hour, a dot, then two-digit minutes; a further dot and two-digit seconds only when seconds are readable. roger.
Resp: 12.23
